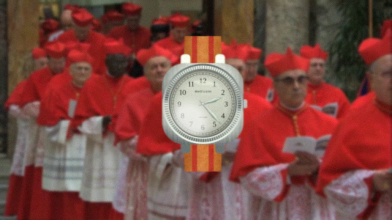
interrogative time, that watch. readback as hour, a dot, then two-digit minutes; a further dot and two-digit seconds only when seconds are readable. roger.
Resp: 2.23
